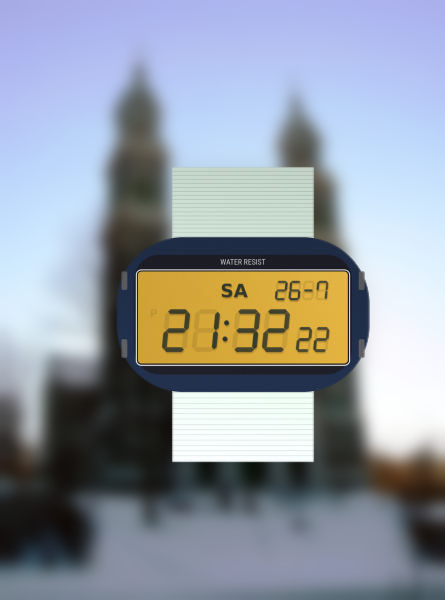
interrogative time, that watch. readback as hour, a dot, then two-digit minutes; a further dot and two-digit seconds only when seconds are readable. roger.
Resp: 21.32.22
